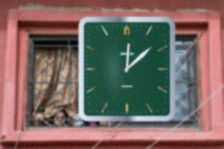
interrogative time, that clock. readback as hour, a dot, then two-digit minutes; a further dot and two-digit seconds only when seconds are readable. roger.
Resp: 12.08
